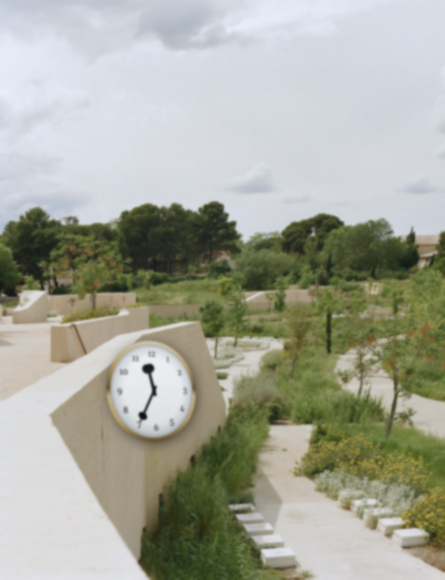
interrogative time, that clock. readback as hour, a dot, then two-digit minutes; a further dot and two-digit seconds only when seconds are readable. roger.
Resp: 11.35
